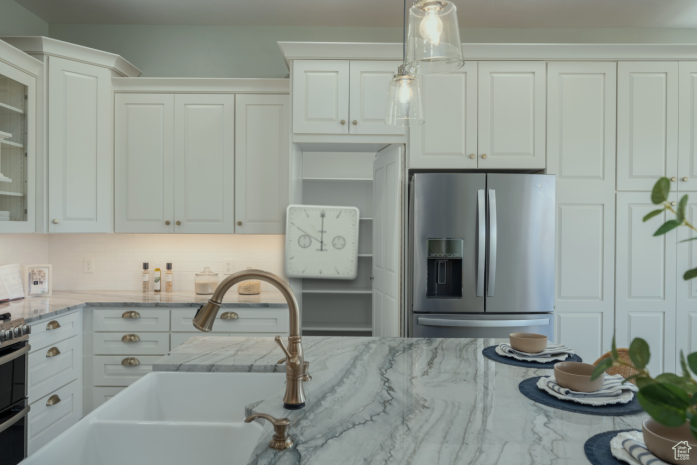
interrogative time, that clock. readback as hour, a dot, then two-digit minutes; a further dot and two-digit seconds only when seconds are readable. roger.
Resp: 10.50
